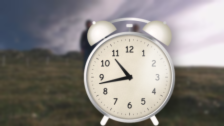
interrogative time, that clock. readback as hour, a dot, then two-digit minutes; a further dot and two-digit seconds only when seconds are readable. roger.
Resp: 10.43
